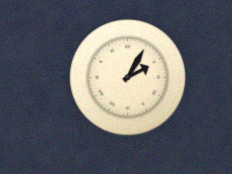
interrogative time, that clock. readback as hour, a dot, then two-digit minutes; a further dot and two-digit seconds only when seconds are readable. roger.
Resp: 2.05
